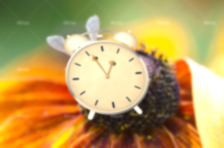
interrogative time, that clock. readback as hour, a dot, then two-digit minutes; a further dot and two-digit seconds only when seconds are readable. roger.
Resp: 12.56
